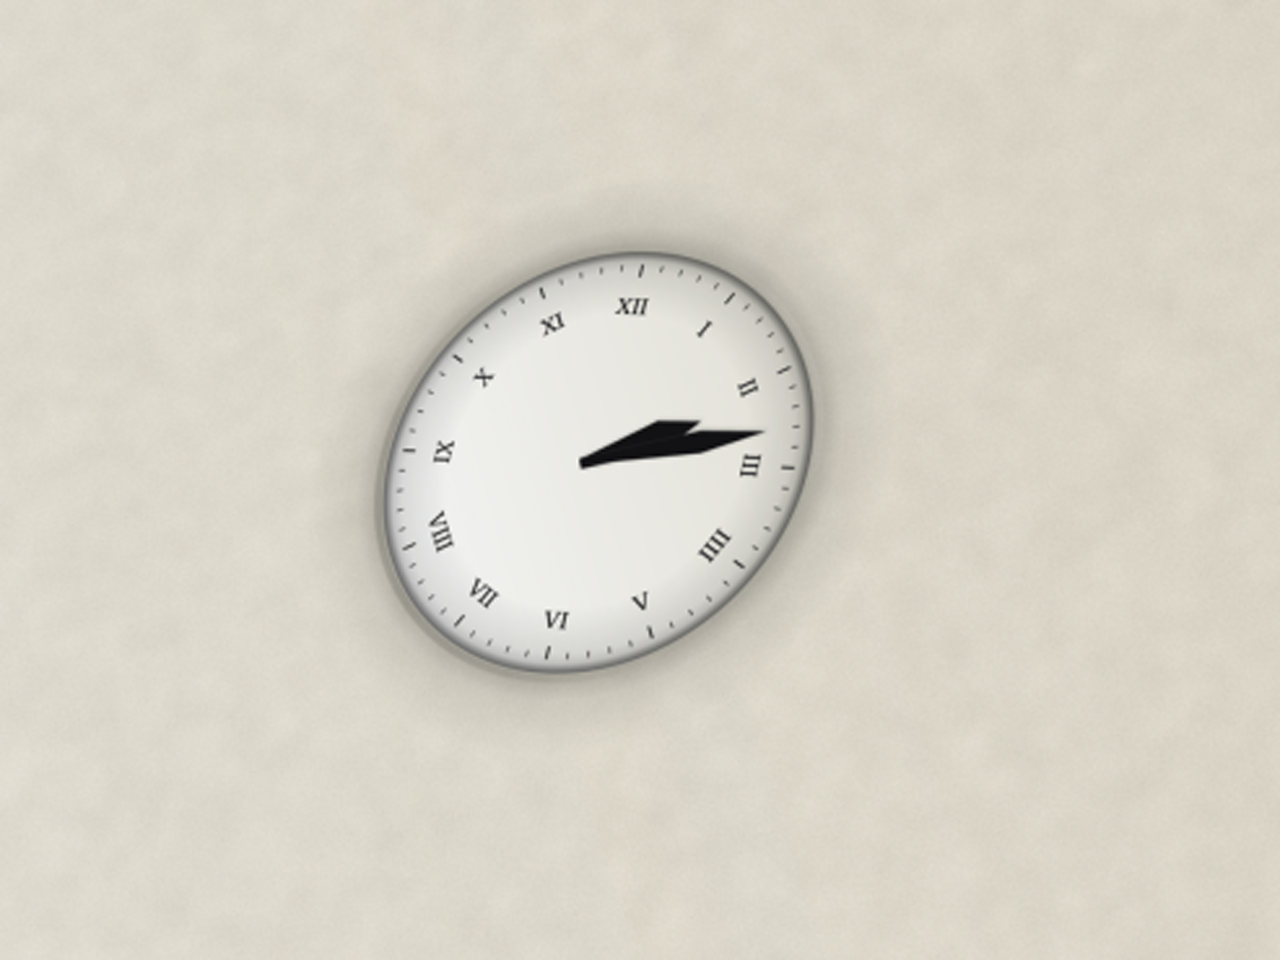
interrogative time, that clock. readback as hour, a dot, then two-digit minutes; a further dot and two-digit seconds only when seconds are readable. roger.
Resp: 2.13
